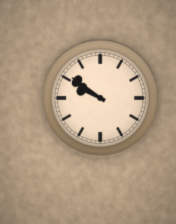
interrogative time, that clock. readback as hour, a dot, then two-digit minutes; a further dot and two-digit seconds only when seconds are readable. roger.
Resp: 9.51
